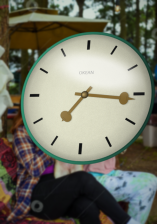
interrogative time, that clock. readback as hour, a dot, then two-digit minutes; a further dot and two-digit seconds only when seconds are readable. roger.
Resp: 7.16
